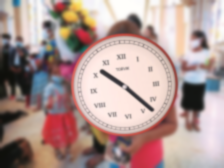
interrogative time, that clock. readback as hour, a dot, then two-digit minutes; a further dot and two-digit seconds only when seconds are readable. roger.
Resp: 10.23
